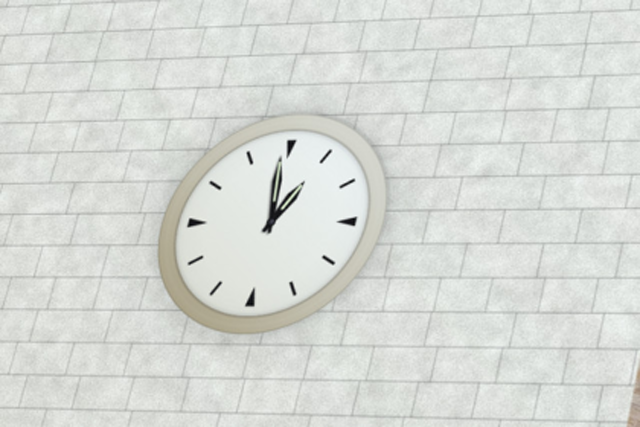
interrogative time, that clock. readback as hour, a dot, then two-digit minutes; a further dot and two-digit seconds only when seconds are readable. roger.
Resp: 12.59
